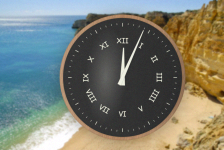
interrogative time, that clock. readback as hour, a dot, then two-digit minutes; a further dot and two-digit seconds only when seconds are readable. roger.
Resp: 12.04
